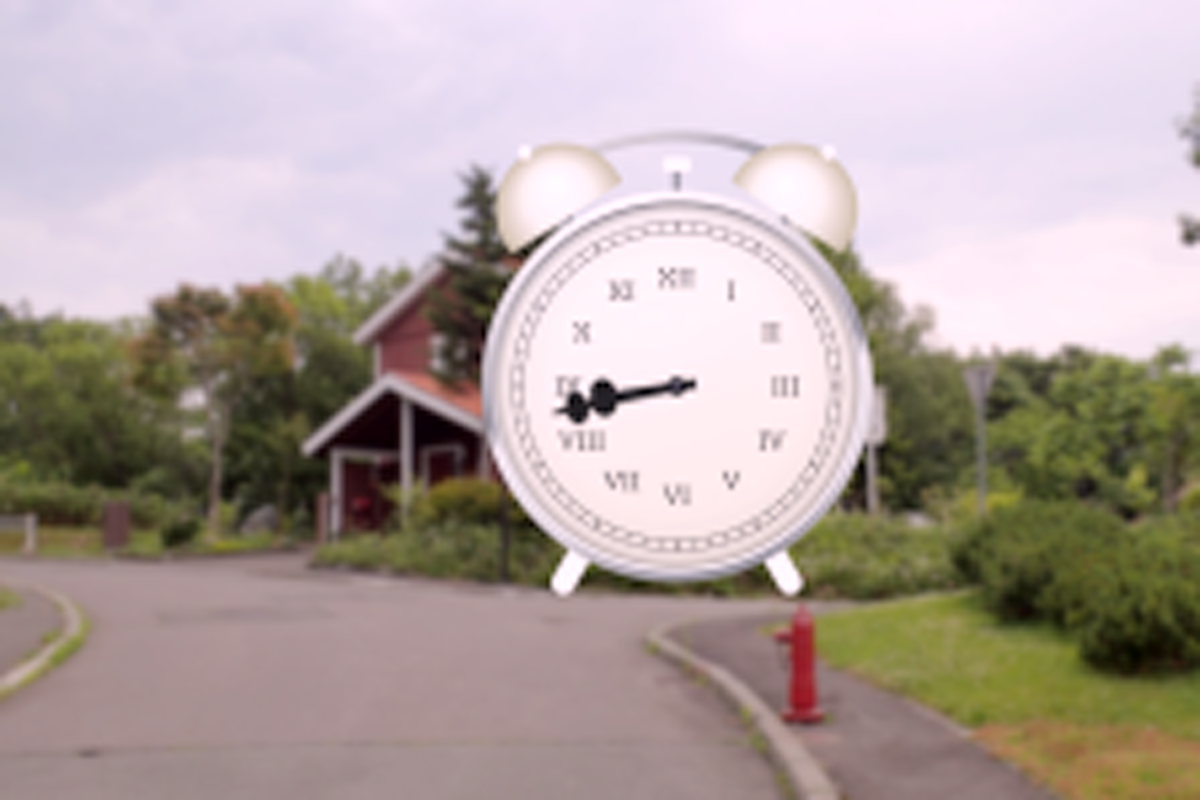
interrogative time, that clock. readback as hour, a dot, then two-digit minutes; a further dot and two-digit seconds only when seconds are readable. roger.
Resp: 8.43
